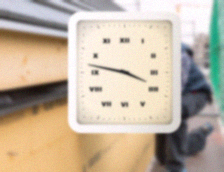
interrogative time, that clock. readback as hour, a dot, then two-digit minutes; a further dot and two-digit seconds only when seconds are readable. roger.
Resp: 3.47
